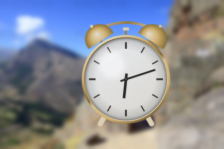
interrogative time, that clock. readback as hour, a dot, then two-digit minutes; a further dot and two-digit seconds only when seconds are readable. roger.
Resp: 6.12
